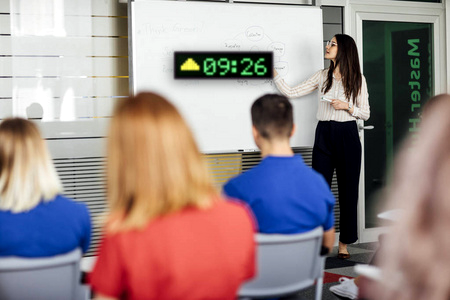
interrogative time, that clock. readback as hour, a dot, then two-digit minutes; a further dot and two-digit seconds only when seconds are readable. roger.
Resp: 9.26
